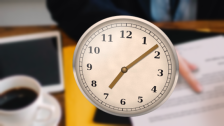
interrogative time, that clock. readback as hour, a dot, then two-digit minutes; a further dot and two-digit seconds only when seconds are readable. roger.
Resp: 7.08
